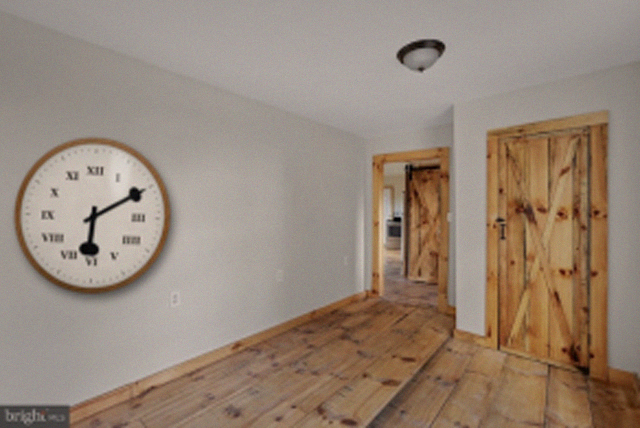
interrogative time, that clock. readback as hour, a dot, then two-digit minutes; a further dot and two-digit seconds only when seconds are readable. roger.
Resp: 6.10
